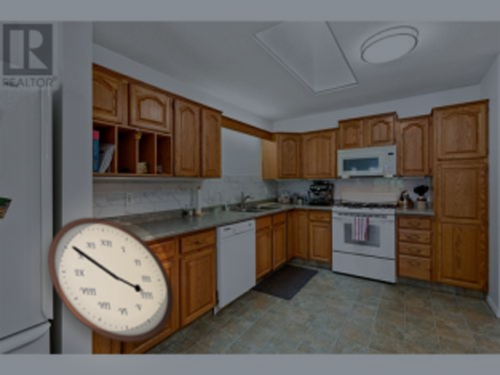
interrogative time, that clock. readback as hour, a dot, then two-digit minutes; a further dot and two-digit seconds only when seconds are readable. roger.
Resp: 3.51
